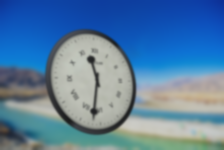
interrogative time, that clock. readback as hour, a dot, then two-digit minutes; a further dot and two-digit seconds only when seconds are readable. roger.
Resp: 11.32
